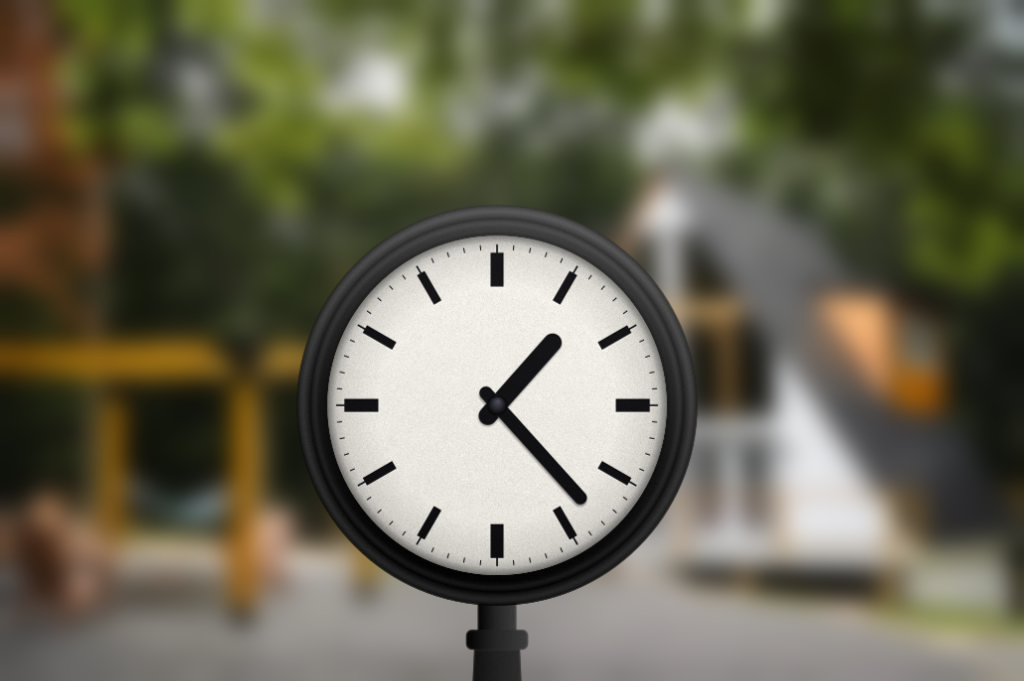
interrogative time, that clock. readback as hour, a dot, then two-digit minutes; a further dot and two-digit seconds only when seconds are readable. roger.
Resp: 1.23
